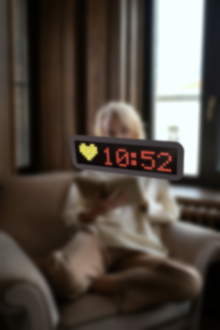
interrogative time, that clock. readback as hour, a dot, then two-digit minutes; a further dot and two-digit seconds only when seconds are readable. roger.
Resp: 10.52
